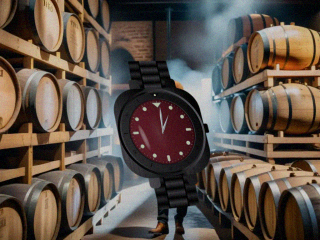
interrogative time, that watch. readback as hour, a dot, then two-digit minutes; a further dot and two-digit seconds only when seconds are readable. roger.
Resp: 1.01
